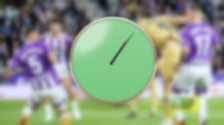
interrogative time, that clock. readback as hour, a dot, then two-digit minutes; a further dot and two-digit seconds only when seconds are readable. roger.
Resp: 1.06
